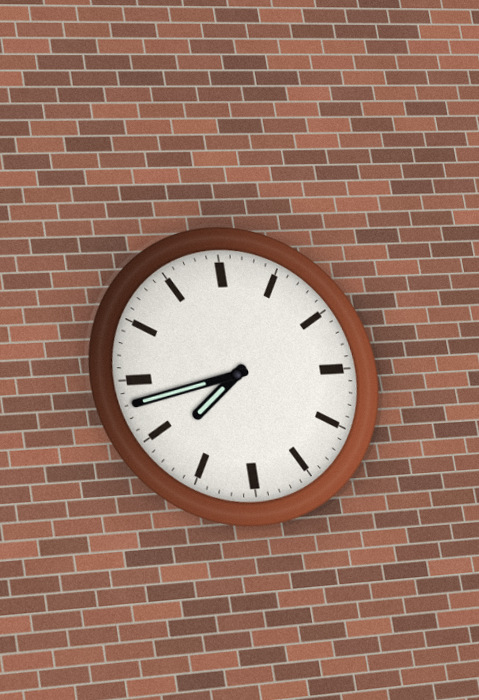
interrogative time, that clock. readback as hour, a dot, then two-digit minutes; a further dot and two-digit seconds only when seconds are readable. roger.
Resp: 7.43
